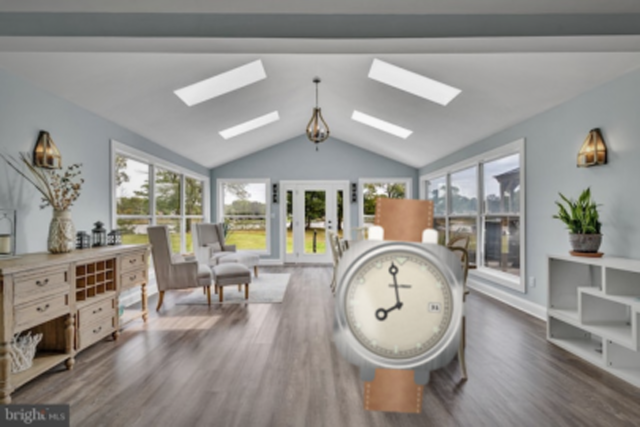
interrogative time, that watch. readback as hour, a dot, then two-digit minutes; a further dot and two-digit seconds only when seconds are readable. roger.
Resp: 7.58
